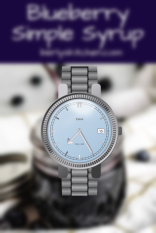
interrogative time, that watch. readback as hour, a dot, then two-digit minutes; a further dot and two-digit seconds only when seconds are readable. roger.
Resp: 7.25
